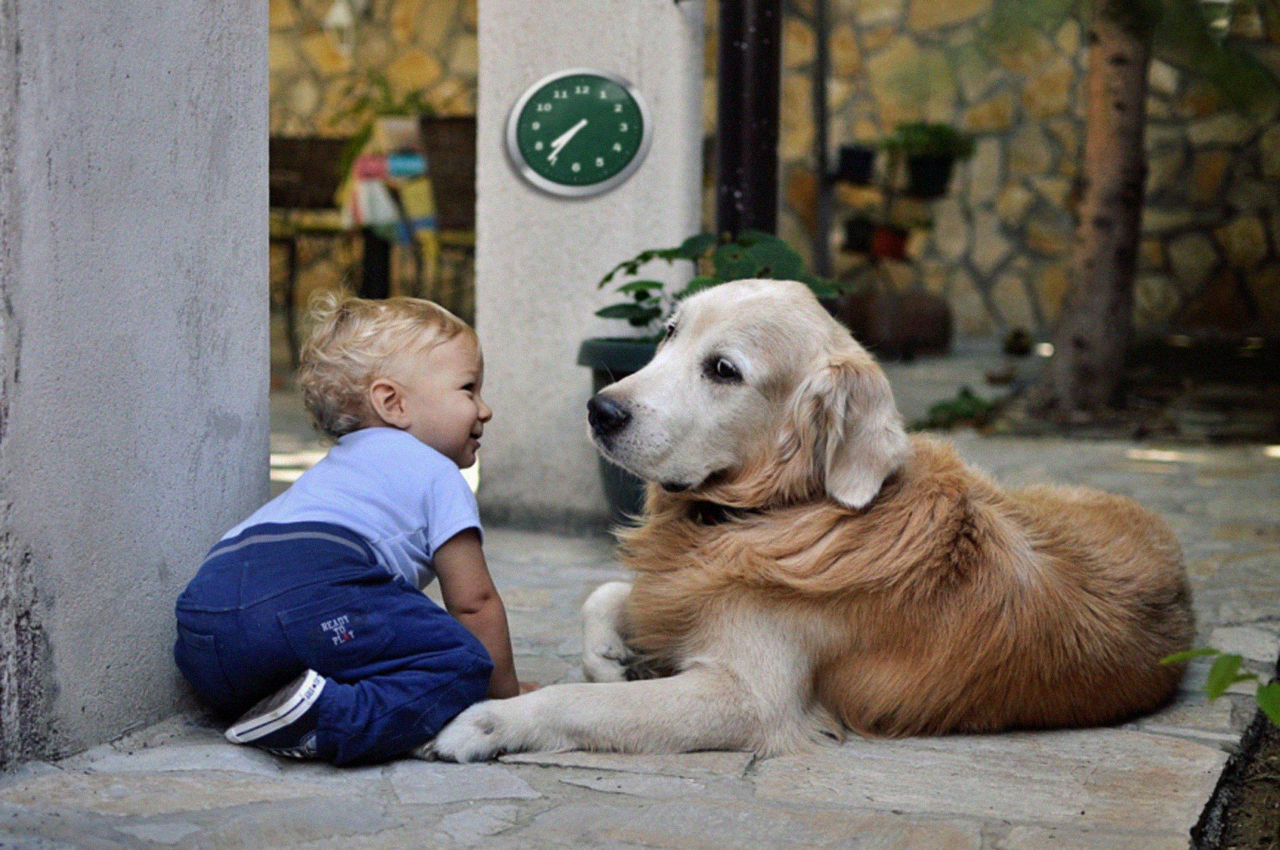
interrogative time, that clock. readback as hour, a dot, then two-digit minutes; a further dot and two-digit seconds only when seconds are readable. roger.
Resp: 7.36
